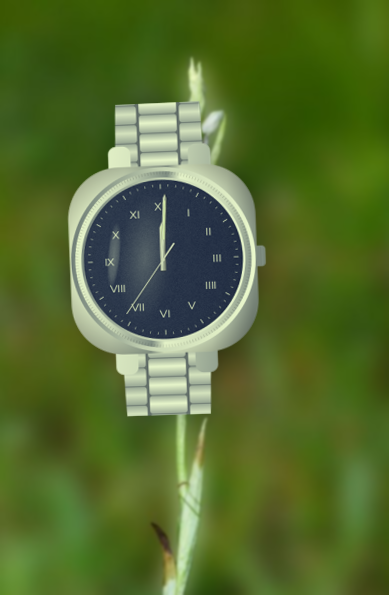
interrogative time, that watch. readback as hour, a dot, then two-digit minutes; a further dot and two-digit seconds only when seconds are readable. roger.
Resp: 12.00.36
